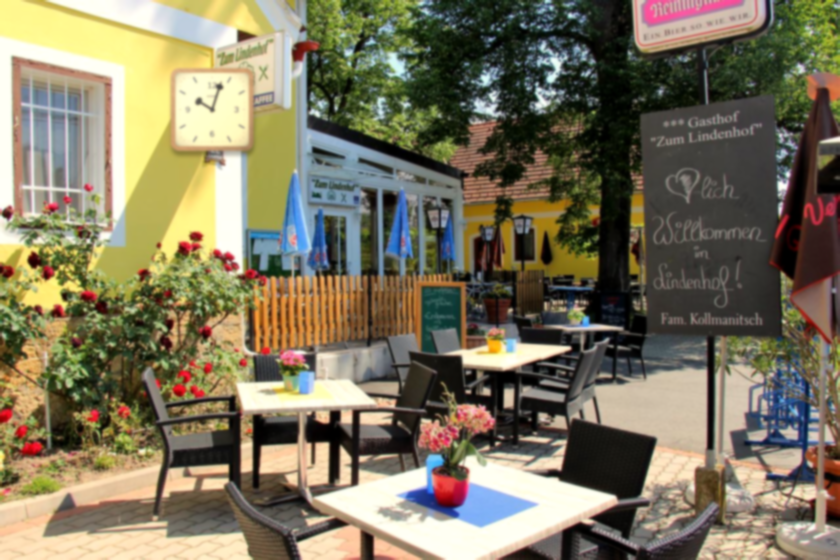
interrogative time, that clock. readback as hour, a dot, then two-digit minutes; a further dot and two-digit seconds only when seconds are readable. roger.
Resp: 10.03
